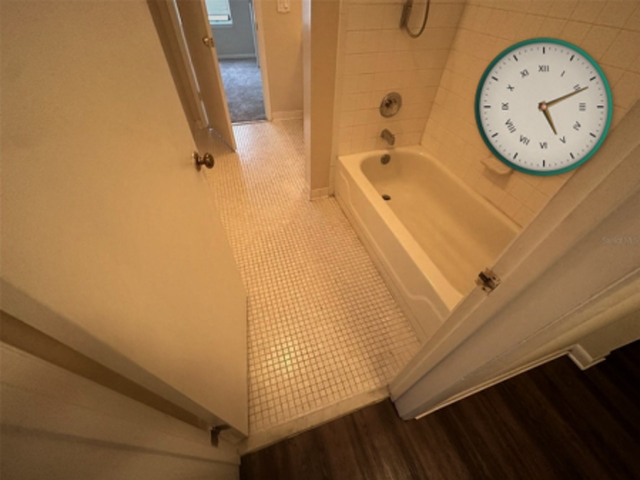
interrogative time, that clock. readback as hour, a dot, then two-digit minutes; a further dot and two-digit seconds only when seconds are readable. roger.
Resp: 5.11
